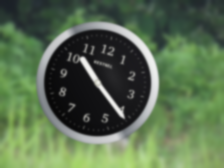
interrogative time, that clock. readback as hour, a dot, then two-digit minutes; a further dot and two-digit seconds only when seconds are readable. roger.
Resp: 10.21
